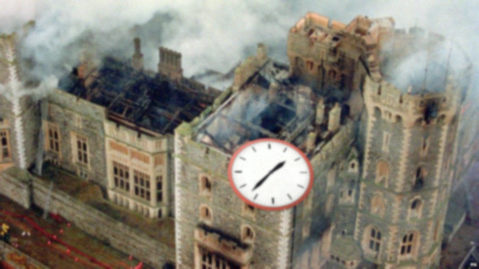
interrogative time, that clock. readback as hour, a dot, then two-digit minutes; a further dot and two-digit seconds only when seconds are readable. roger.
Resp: 1.37
